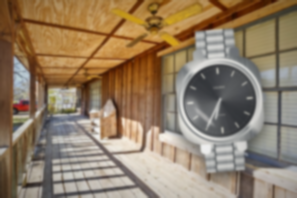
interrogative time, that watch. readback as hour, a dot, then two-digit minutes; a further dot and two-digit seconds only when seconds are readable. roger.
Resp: 6.35
